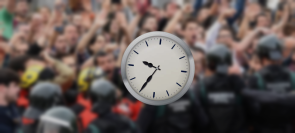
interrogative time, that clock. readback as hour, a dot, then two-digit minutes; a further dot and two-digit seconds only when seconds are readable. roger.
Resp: 9.35
